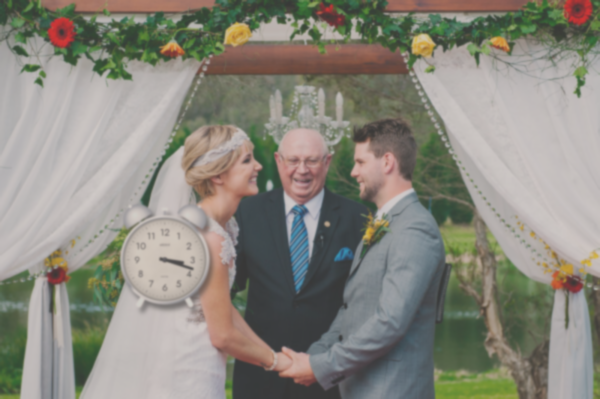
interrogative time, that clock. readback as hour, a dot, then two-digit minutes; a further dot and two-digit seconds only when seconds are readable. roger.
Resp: 3.18
